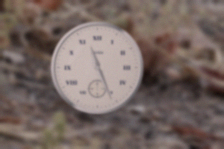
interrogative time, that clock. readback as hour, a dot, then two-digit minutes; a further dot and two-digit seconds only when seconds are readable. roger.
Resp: 11.26
